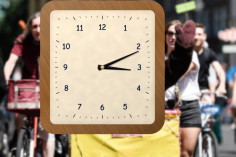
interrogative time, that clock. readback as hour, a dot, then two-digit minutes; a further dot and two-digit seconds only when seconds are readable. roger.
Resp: 3.11
